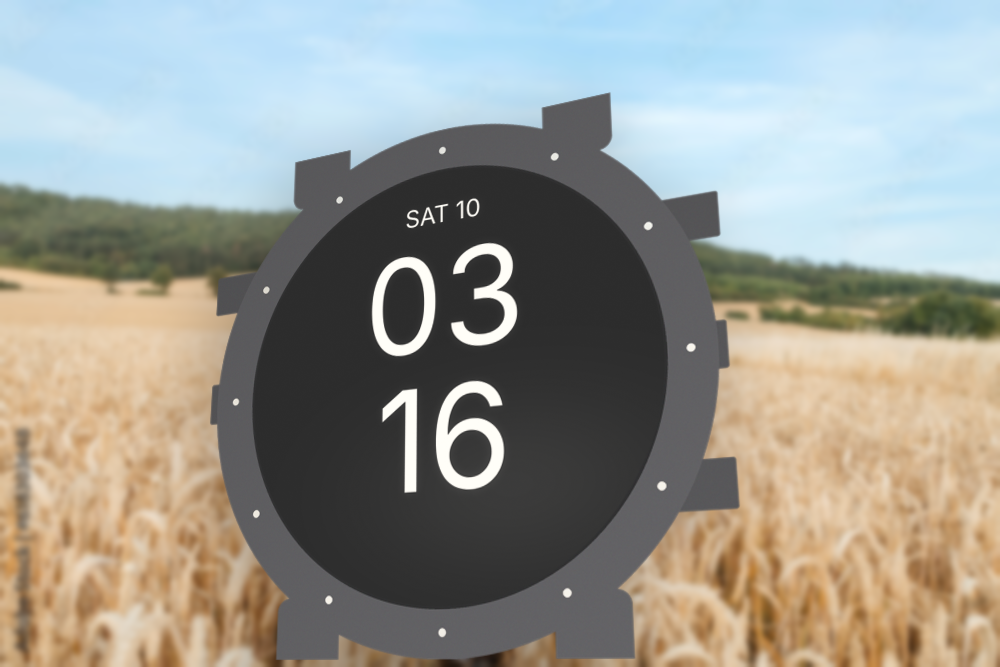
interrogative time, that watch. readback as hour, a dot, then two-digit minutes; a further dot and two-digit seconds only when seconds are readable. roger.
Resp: 3.16
